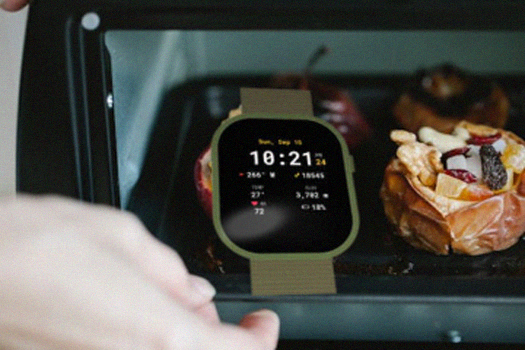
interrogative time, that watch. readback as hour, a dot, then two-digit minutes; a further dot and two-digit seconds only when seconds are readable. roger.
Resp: 10.21
